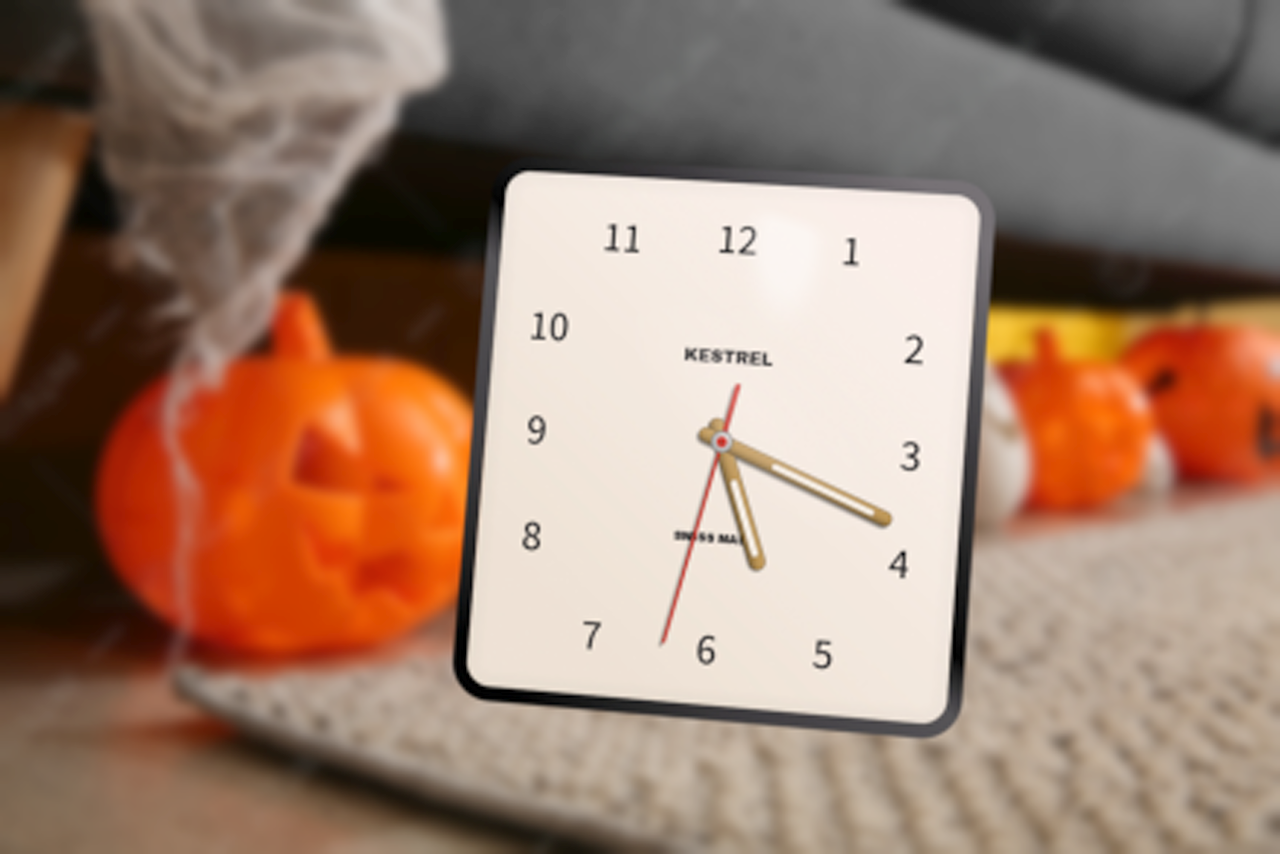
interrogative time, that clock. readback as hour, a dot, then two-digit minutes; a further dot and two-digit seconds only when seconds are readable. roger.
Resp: 5.18.32
